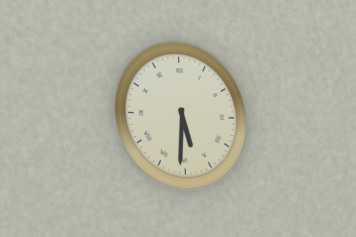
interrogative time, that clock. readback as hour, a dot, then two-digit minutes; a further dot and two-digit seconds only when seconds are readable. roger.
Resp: 5.31
